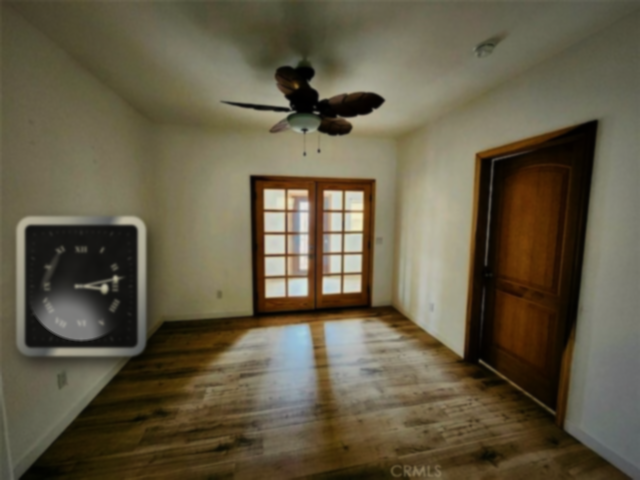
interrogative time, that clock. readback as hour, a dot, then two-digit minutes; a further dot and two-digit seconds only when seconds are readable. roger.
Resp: 3.13
